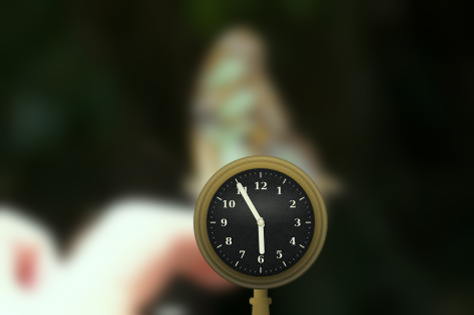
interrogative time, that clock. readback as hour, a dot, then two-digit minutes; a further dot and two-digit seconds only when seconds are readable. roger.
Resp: 5.55
